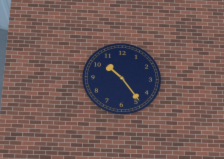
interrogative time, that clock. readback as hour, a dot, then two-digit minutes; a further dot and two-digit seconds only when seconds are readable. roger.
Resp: 10.24
